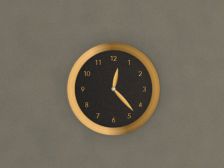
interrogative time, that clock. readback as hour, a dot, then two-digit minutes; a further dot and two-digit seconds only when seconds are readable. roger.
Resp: 12.23
